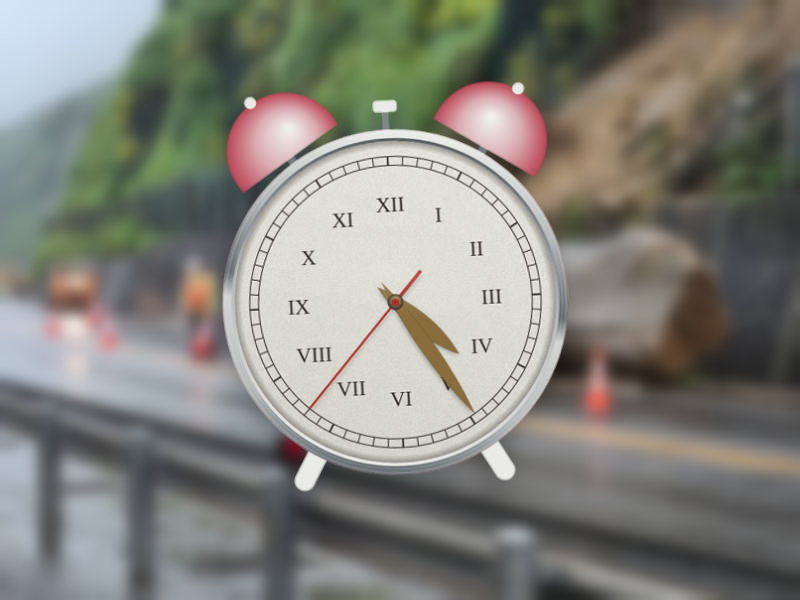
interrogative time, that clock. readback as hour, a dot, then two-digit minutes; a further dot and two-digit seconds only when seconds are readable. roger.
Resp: 4.24.37
